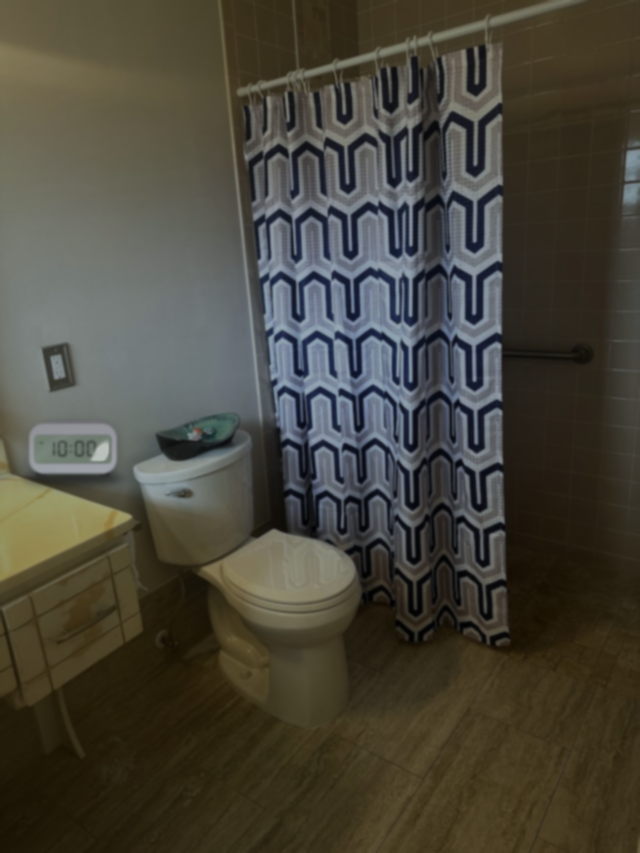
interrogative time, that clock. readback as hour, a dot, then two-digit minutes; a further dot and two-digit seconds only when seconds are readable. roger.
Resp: 10.00
